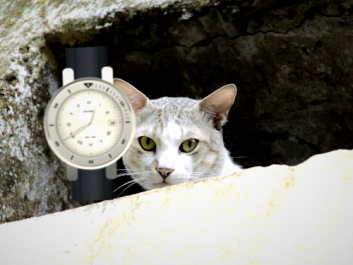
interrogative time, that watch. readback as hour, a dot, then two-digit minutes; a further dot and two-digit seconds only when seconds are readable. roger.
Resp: 12.40
